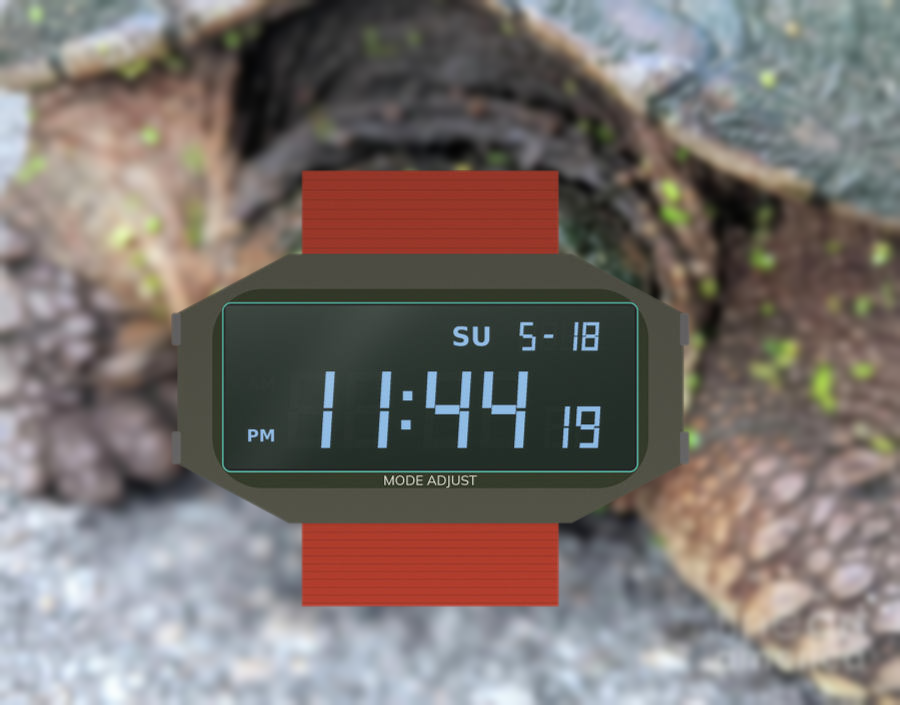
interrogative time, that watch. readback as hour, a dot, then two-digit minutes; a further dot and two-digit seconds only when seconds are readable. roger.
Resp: 11.44.19
